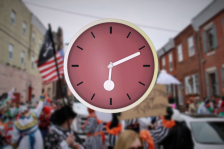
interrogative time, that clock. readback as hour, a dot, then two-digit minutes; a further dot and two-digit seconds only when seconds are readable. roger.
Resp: 6.11
